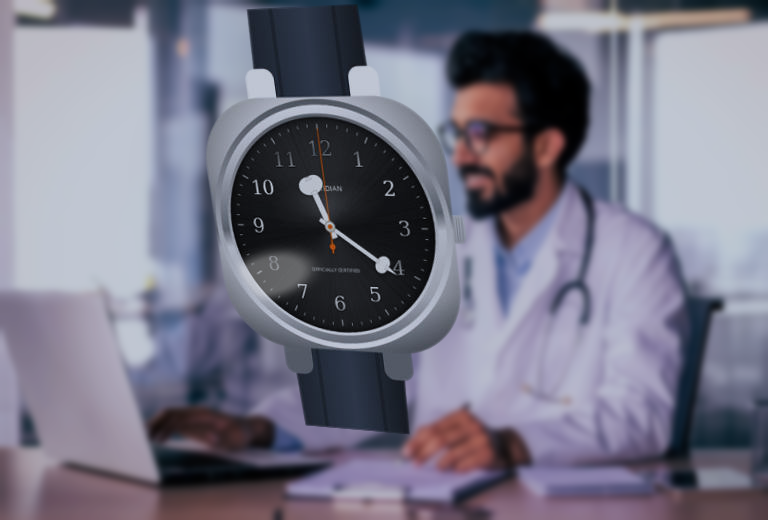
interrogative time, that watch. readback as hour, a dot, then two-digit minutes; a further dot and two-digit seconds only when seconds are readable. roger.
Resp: 11.21.00
